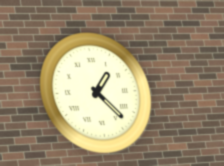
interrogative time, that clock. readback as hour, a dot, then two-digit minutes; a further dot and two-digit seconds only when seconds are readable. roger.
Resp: 1.23
